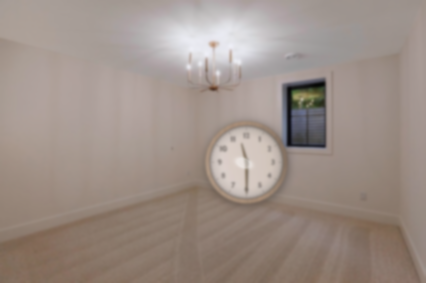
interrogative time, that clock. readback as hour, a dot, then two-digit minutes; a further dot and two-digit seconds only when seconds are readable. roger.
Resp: 11.30
